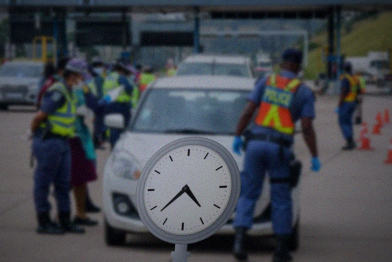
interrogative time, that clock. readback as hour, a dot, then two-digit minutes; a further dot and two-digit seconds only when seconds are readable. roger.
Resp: 4.38
